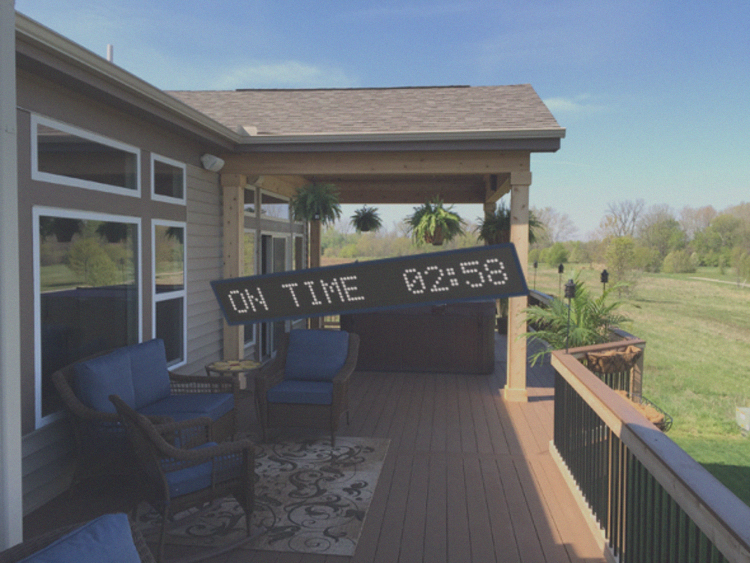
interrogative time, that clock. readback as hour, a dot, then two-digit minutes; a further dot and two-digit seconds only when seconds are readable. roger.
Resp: 2.58
